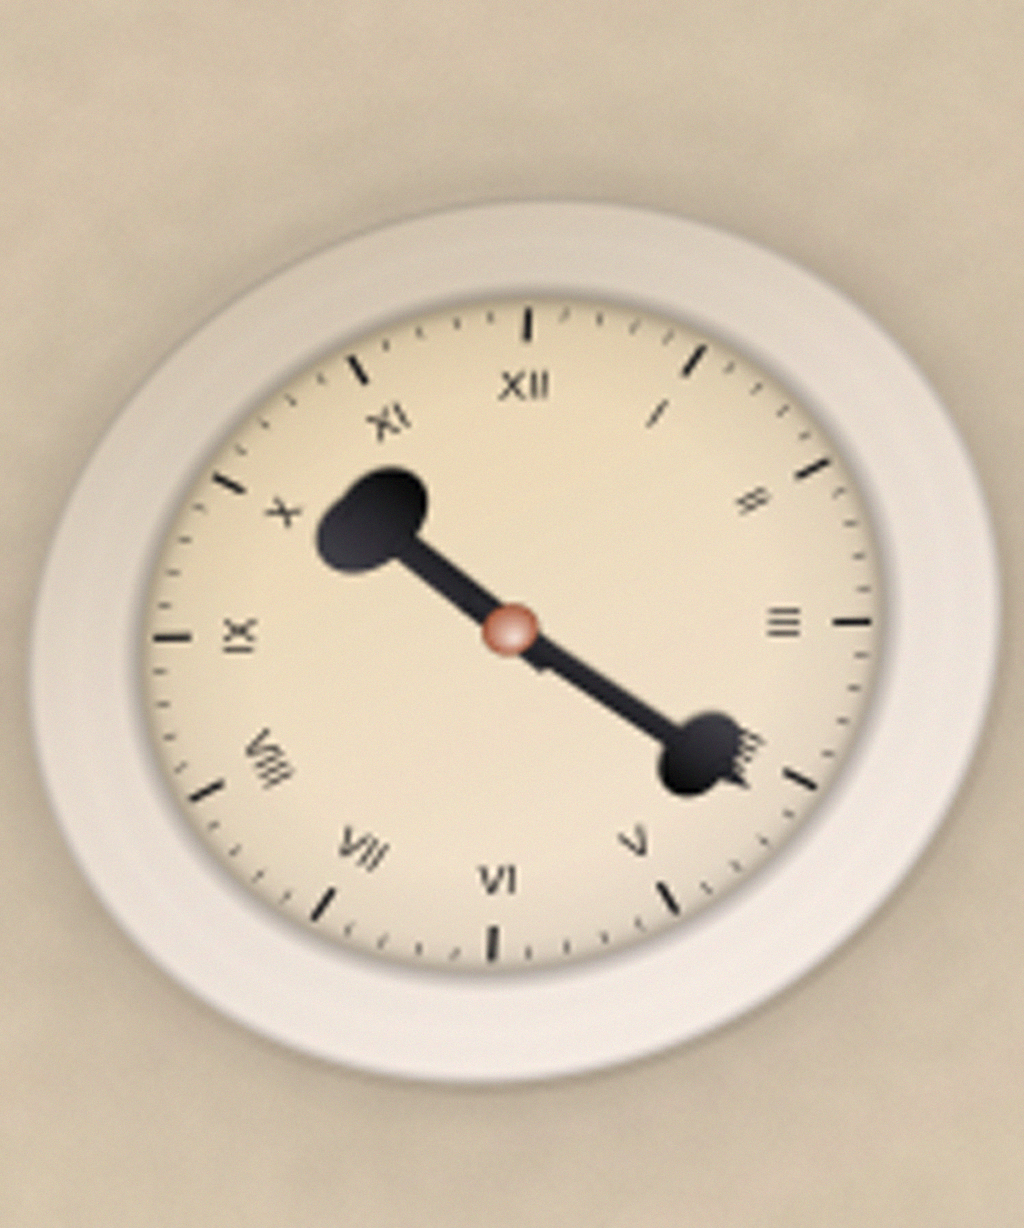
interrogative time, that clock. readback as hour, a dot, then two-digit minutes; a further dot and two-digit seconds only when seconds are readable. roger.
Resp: 10.21
